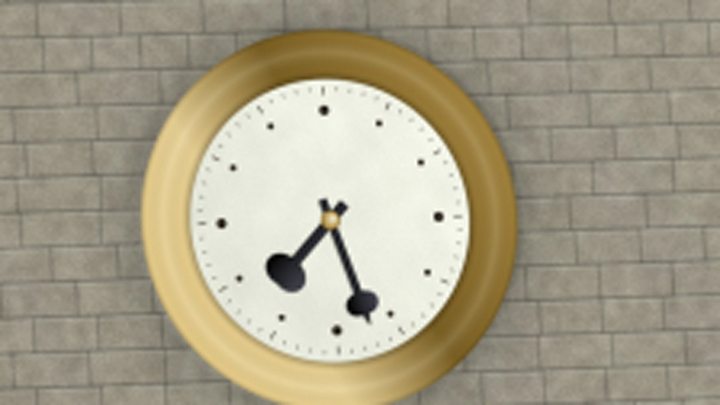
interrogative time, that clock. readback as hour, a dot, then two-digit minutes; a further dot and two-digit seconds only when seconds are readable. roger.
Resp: 7.27
